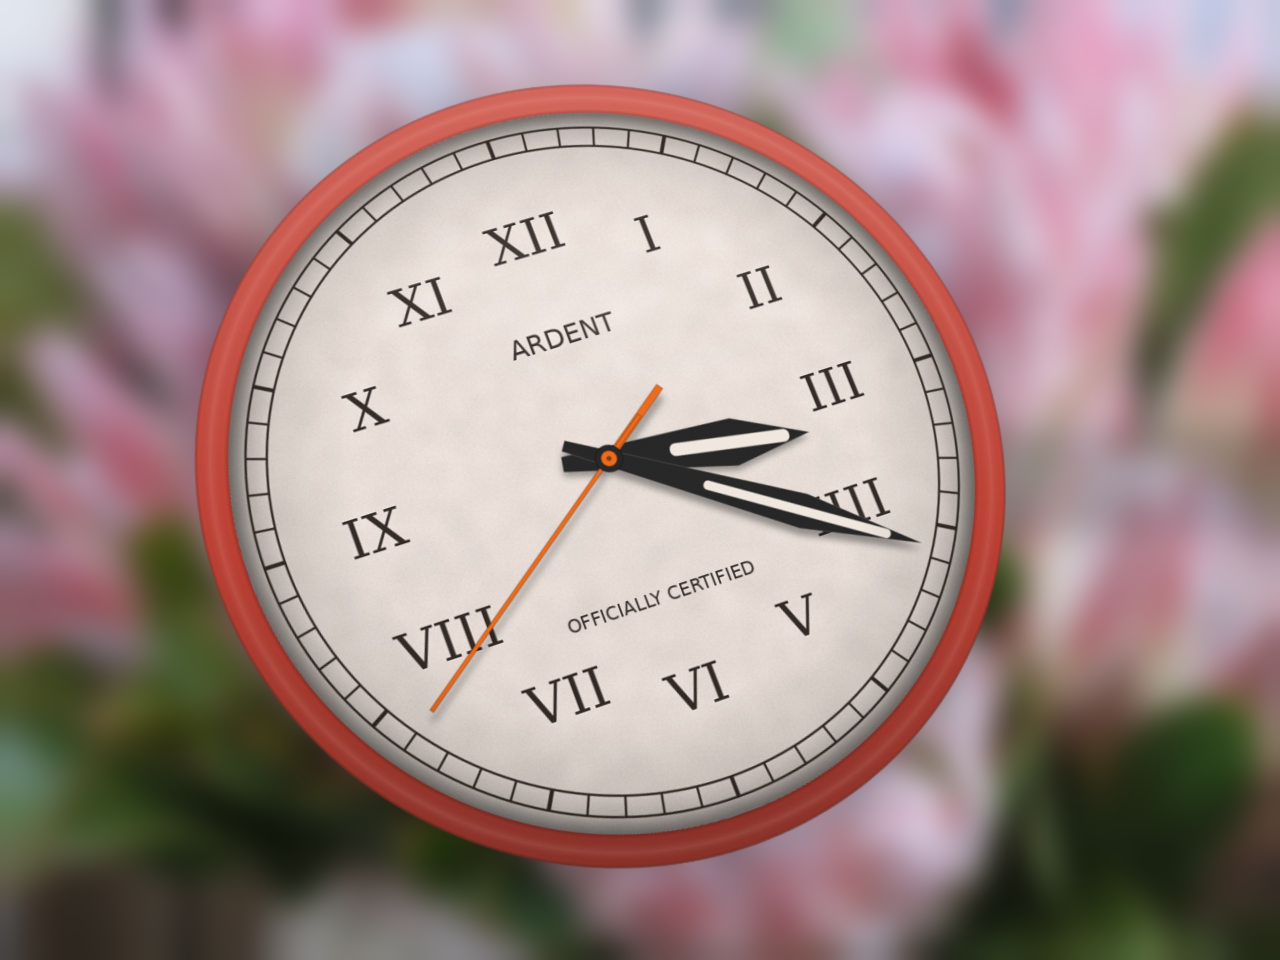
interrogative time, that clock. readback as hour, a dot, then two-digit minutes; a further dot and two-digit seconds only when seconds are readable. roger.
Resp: 3.20.39
